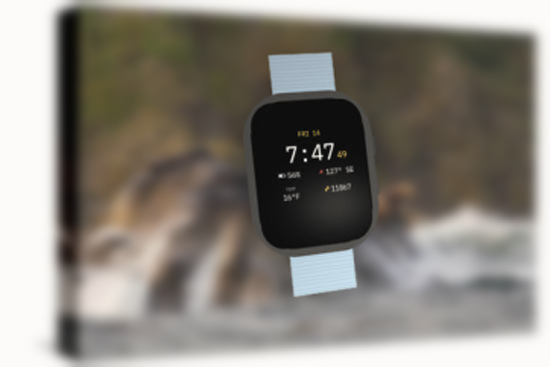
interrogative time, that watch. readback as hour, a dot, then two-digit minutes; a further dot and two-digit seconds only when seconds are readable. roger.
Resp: 7.47
